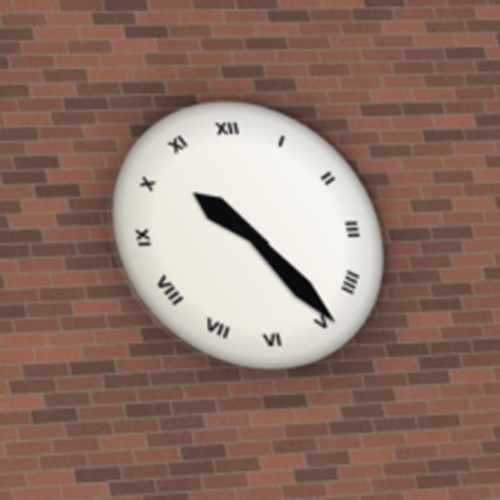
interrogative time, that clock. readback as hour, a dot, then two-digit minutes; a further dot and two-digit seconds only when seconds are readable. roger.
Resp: 10.24
